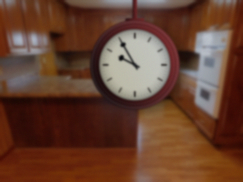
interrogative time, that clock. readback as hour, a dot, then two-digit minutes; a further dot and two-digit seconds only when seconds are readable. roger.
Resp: 9.55
